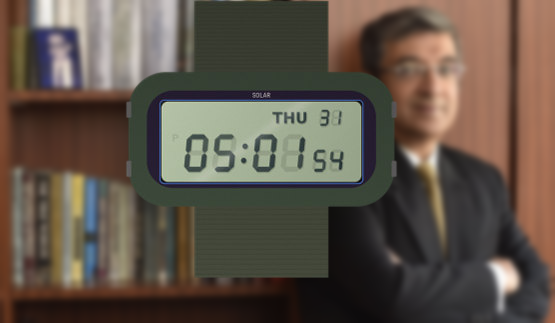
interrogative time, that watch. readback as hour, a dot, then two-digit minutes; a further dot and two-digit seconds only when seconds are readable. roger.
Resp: 5.01.54
